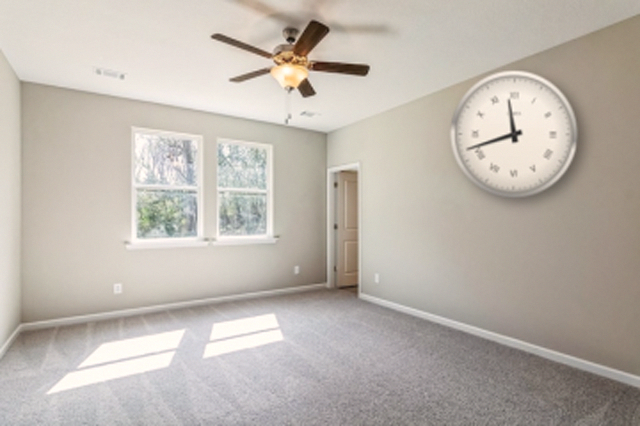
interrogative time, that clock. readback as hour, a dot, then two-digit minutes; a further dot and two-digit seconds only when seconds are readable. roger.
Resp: 11.42
